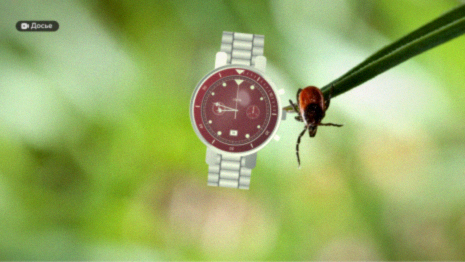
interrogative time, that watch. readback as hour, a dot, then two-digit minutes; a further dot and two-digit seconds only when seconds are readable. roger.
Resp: 8.47
